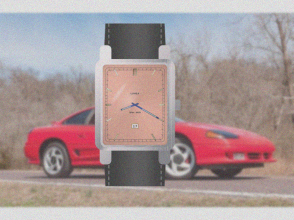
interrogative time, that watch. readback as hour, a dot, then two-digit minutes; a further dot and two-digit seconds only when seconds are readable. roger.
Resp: 8.20
